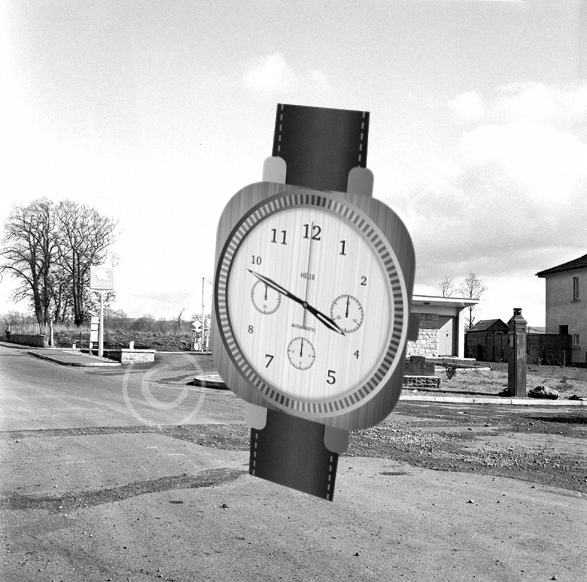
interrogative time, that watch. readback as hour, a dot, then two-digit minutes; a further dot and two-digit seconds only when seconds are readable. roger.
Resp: 3.48
